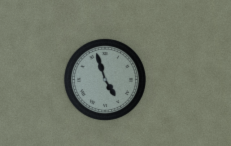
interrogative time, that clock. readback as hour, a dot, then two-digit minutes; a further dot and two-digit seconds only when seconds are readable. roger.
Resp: 4.57
